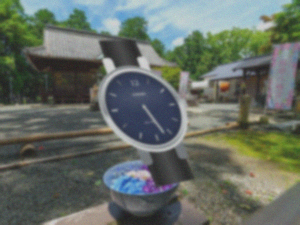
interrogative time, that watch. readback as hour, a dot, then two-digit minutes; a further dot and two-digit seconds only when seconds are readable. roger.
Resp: 5.27
